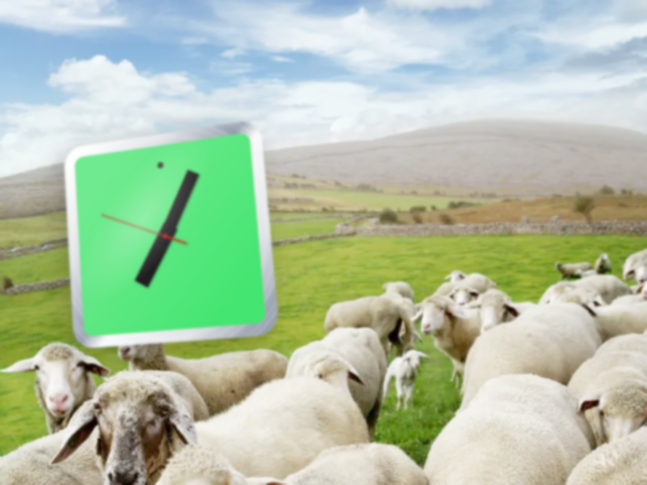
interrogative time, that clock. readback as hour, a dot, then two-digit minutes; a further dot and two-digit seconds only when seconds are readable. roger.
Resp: 7.04.49
